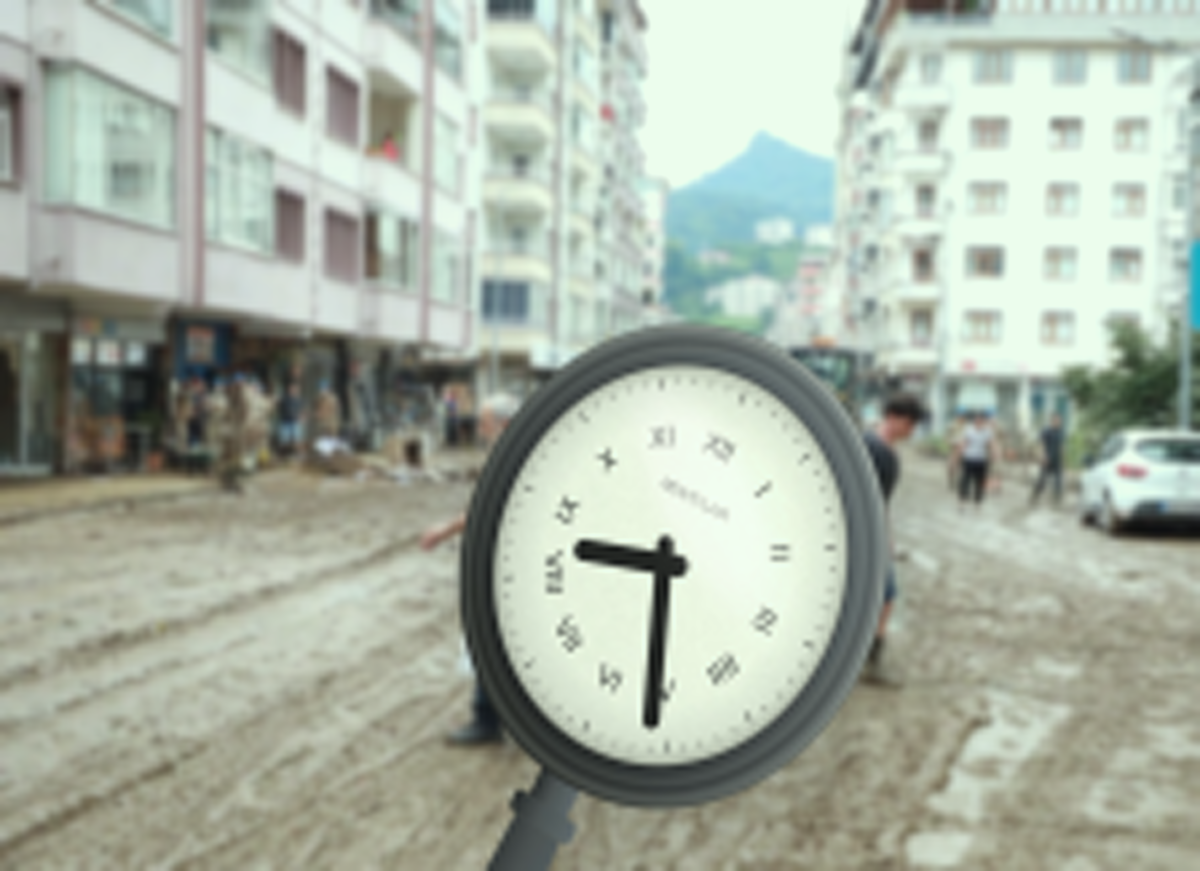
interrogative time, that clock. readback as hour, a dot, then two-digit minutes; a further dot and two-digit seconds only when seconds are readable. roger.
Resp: 8.26
